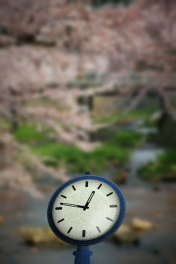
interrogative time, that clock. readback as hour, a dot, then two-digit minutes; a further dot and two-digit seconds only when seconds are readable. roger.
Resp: 12.47
